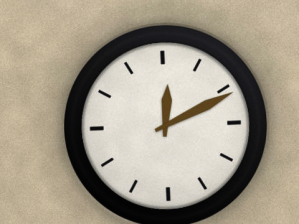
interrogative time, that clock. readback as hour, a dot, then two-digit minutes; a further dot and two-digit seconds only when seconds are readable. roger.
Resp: 12.11
